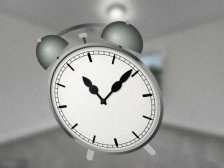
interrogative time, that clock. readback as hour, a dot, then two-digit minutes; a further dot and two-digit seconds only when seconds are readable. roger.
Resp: 11.09
